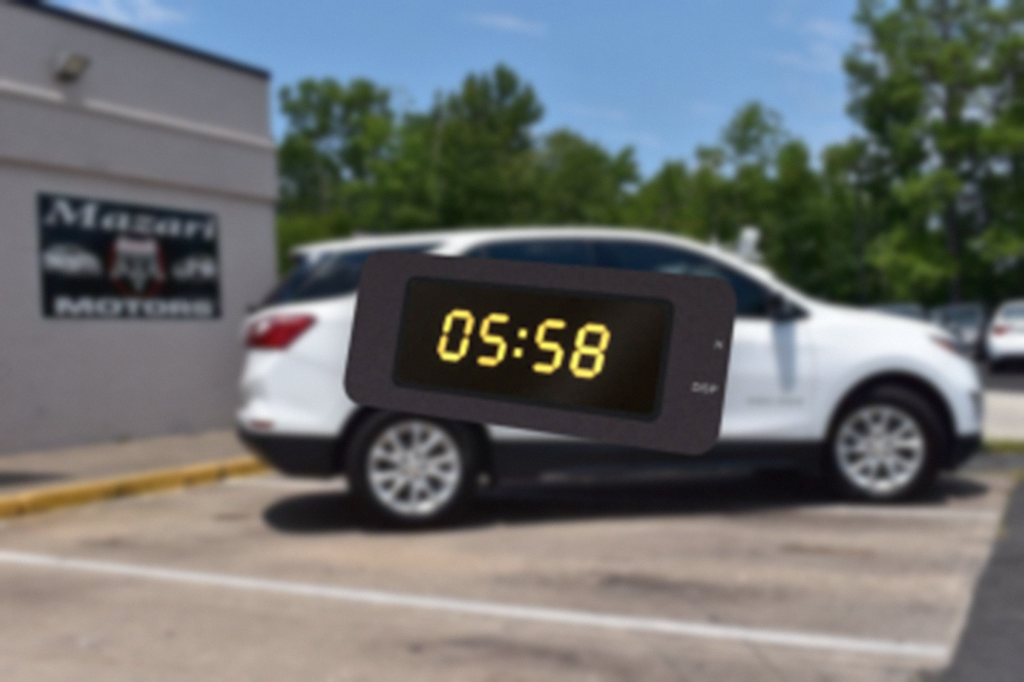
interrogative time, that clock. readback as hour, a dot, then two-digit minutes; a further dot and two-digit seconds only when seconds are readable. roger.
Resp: 5.58
